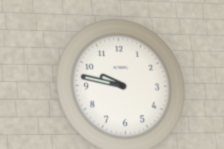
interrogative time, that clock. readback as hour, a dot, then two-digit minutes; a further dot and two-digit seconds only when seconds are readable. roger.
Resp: 9.47
